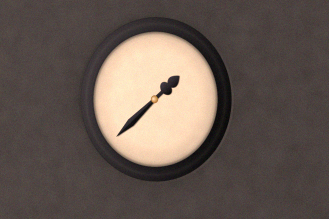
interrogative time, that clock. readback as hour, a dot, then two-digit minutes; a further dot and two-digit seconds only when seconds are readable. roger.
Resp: 1.38
